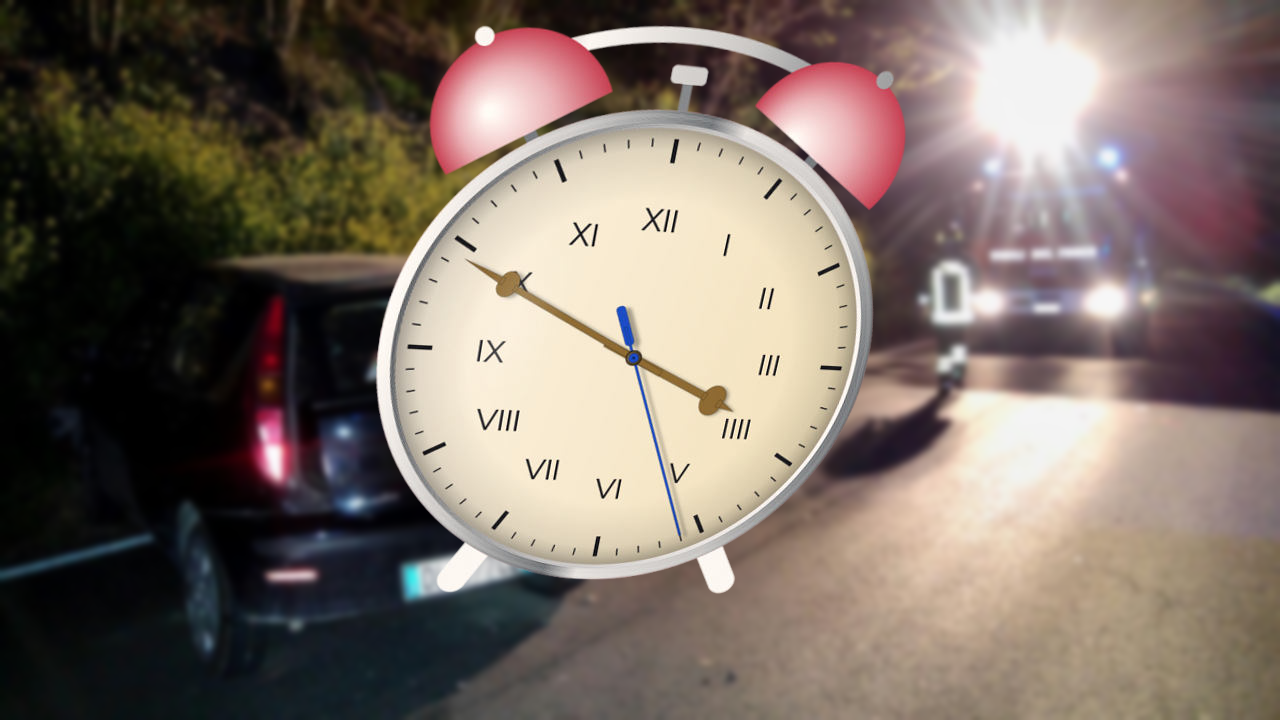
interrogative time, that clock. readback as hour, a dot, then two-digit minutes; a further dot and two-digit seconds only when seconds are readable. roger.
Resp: 3.49.26
